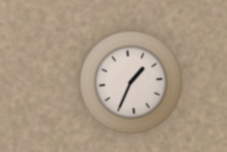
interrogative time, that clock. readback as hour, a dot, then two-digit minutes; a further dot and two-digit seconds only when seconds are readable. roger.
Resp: 1.35
